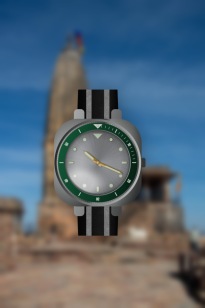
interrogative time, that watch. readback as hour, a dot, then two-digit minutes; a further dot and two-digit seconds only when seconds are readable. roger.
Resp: 10.19
